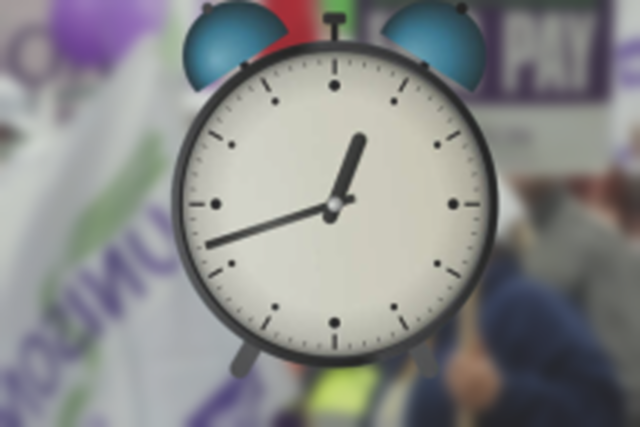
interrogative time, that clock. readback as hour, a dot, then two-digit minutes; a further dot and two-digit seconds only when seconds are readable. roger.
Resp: 12.42
